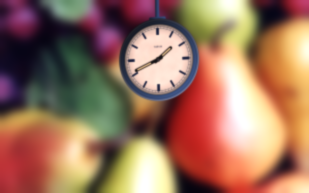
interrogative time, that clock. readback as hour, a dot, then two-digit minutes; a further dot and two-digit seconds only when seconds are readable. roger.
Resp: 1.41
